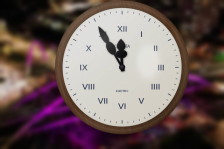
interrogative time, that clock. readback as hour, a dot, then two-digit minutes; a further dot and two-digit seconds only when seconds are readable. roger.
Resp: 11.55
